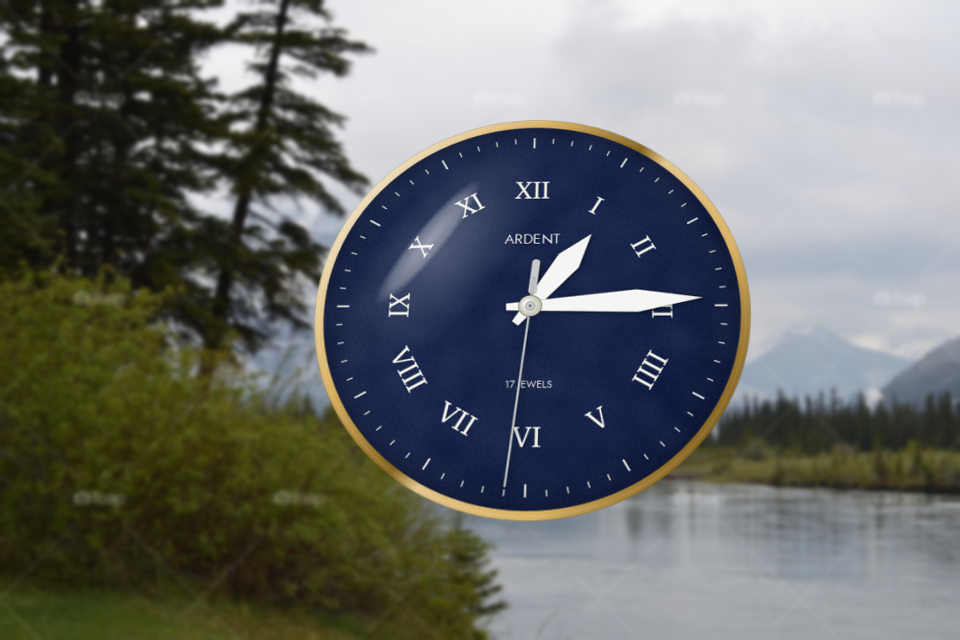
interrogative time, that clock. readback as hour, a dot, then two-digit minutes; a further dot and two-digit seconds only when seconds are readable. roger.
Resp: 1.14.31
